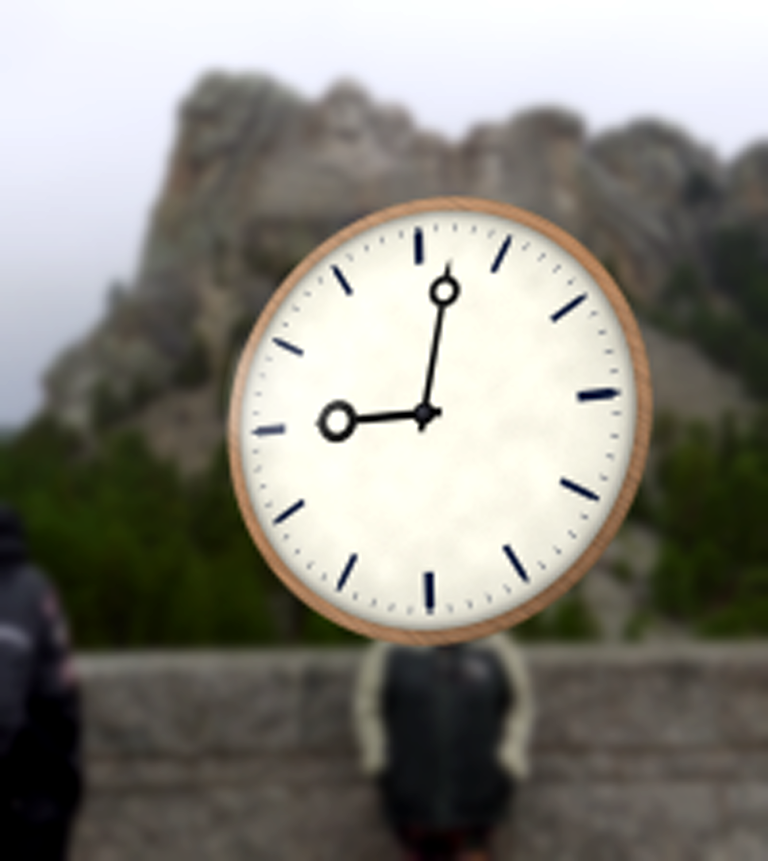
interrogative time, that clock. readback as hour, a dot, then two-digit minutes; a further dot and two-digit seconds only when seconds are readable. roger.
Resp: 9.02
